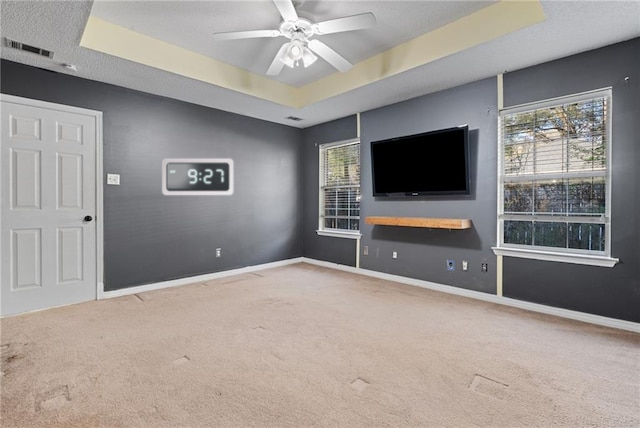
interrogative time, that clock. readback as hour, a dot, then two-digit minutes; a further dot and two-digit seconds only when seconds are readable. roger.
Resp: 9.27
